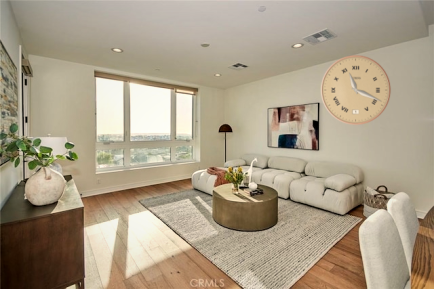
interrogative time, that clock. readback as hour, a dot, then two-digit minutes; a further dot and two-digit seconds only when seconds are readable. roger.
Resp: 11.19
